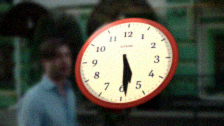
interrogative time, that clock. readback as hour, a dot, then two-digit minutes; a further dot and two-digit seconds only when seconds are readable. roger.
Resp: 5.29
